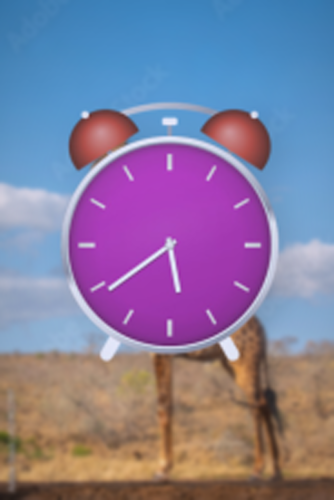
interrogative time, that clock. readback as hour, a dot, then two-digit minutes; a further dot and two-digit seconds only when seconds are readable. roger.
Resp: 5.39
